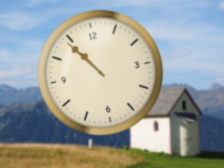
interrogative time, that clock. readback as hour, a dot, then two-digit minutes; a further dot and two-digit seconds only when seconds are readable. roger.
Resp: 10.54
